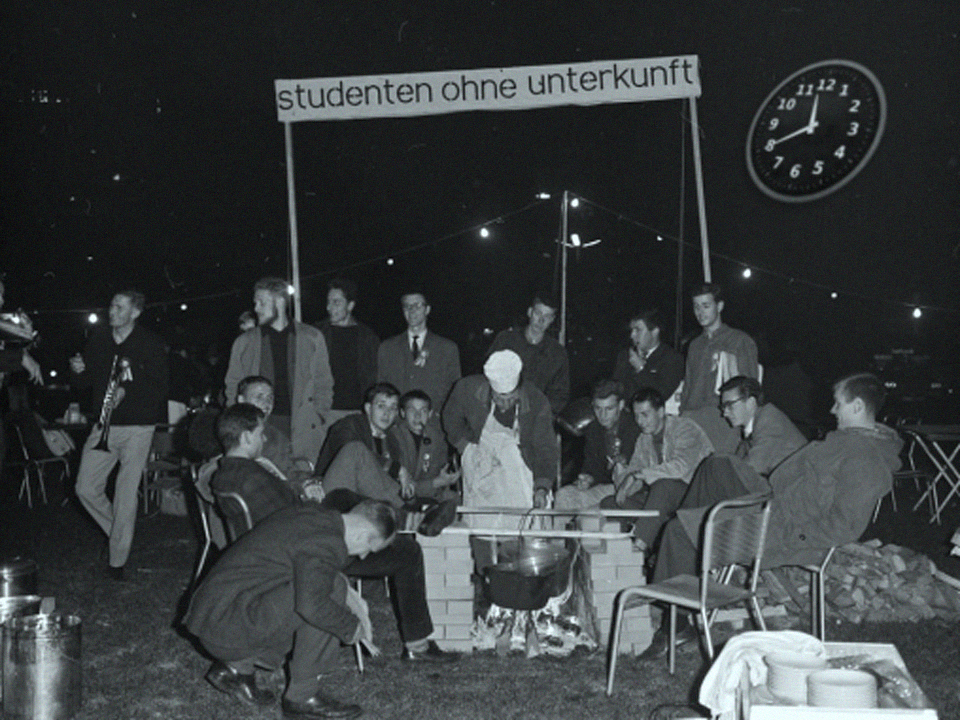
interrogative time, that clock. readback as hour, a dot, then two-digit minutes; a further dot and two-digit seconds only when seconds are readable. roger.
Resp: 11.40
